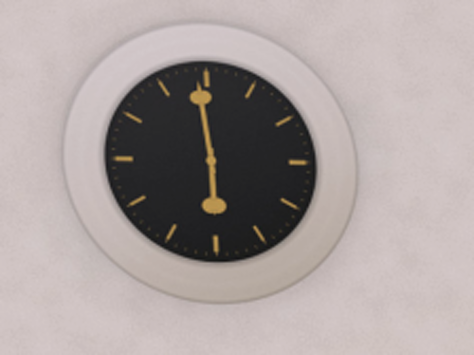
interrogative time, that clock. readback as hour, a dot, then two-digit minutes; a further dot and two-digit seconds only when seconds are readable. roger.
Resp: 5.59
